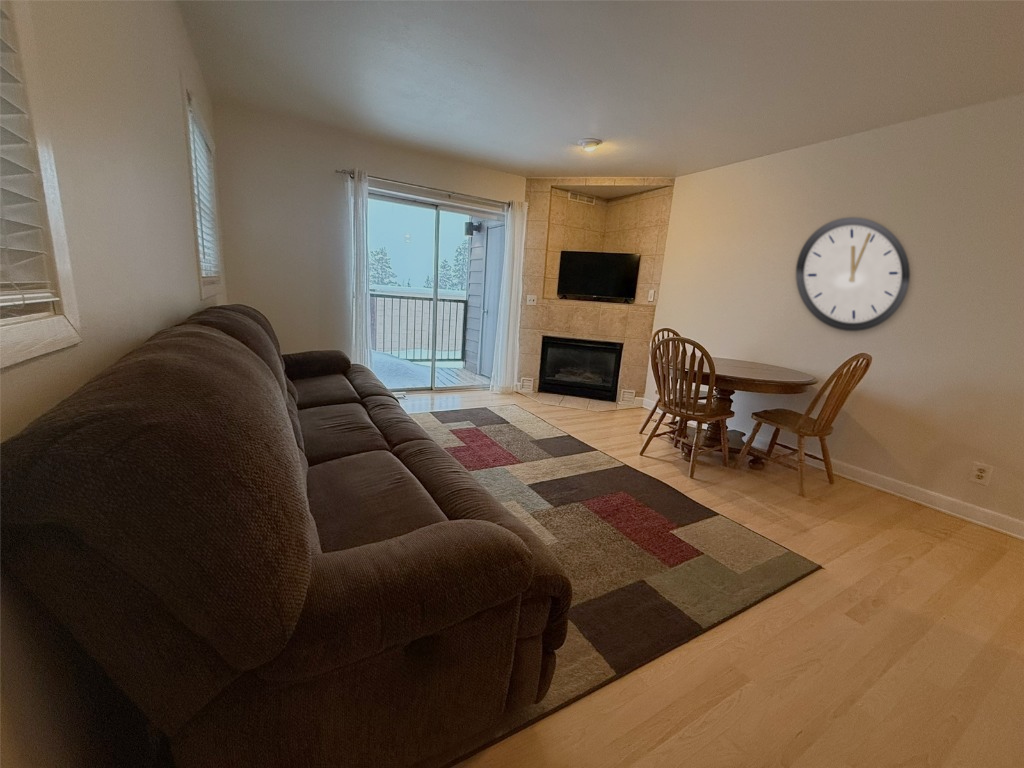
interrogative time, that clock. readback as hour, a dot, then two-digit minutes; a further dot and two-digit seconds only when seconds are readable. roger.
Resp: 12.04
